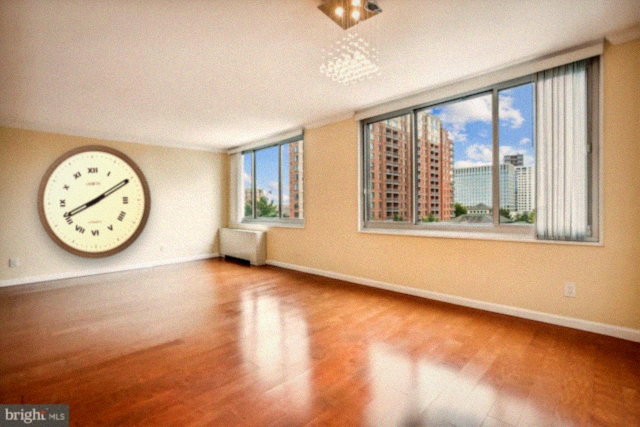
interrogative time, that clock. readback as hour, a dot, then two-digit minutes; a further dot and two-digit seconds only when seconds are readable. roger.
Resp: 8.10
